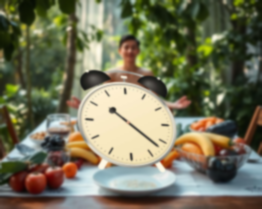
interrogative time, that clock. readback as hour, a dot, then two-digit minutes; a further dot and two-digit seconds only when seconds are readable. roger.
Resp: 10.22
